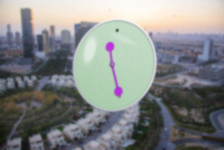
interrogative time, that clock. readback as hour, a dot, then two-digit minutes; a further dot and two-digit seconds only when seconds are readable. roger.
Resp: 11.26
